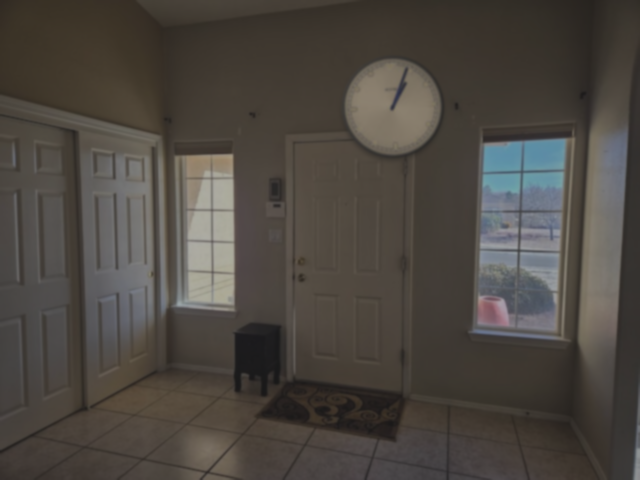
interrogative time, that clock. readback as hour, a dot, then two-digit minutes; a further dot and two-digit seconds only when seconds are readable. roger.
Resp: 1.04
